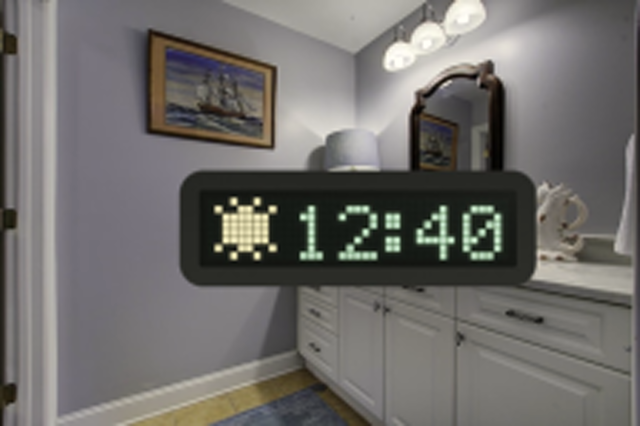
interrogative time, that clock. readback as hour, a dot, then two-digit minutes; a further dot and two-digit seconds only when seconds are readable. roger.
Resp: 12.40
